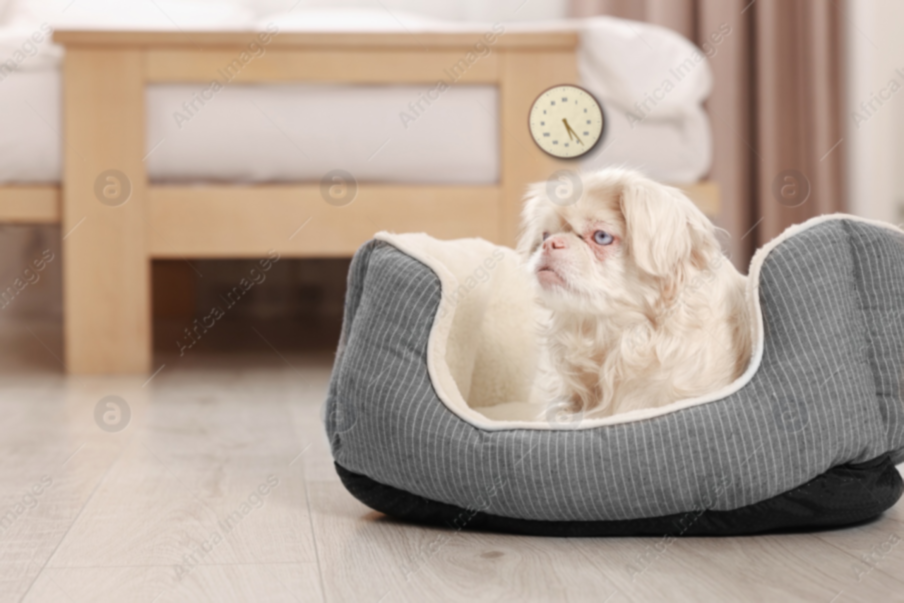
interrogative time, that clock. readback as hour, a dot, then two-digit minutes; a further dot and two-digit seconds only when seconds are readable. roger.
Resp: 5.24
